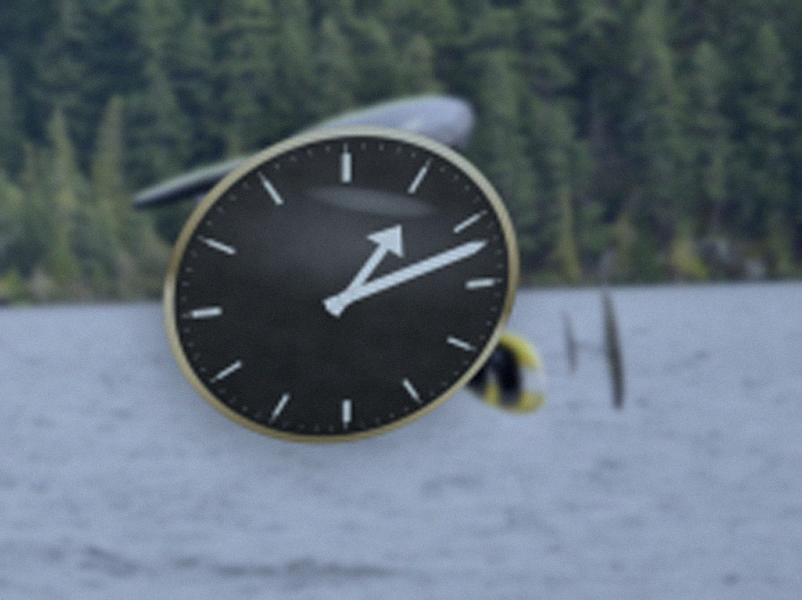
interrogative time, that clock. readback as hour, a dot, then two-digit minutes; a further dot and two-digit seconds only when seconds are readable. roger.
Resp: 1.12
